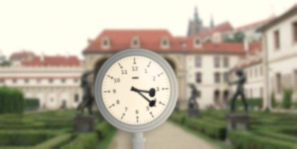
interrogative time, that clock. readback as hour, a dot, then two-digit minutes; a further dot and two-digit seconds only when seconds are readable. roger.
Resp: 3.22
